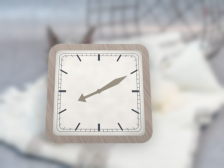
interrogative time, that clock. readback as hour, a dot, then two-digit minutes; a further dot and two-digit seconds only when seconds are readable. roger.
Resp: 8.10
